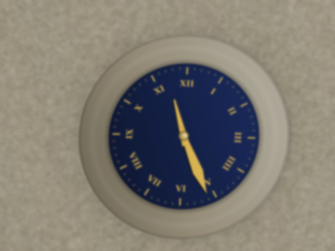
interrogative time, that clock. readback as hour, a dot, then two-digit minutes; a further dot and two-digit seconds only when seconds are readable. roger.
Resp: 11.26
